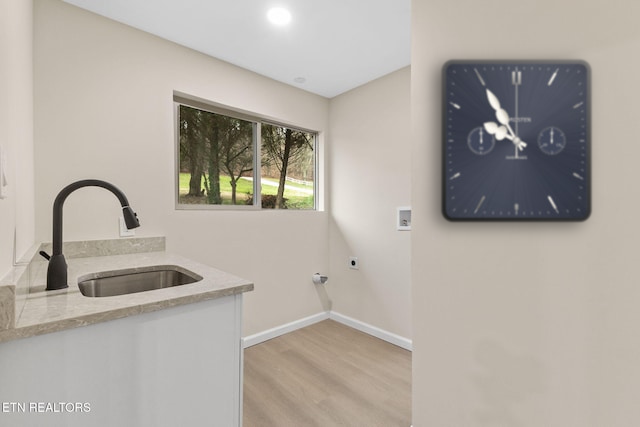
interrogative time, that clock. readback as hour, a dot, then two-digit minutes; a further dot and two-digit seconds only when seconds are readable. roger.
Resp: 9.55
